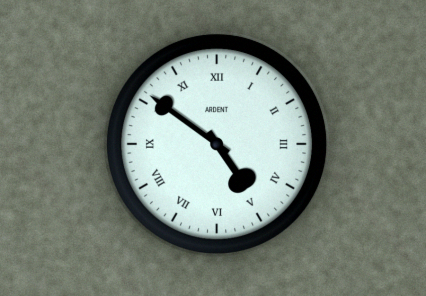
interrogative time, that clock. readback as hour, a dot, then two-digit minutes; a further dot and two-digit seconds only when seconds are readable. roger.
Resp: 4.51
